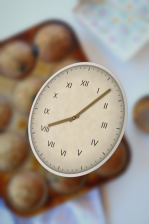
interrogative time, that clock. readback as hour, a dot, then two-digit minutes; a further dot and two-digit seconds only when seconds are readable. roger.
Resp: 8.07
